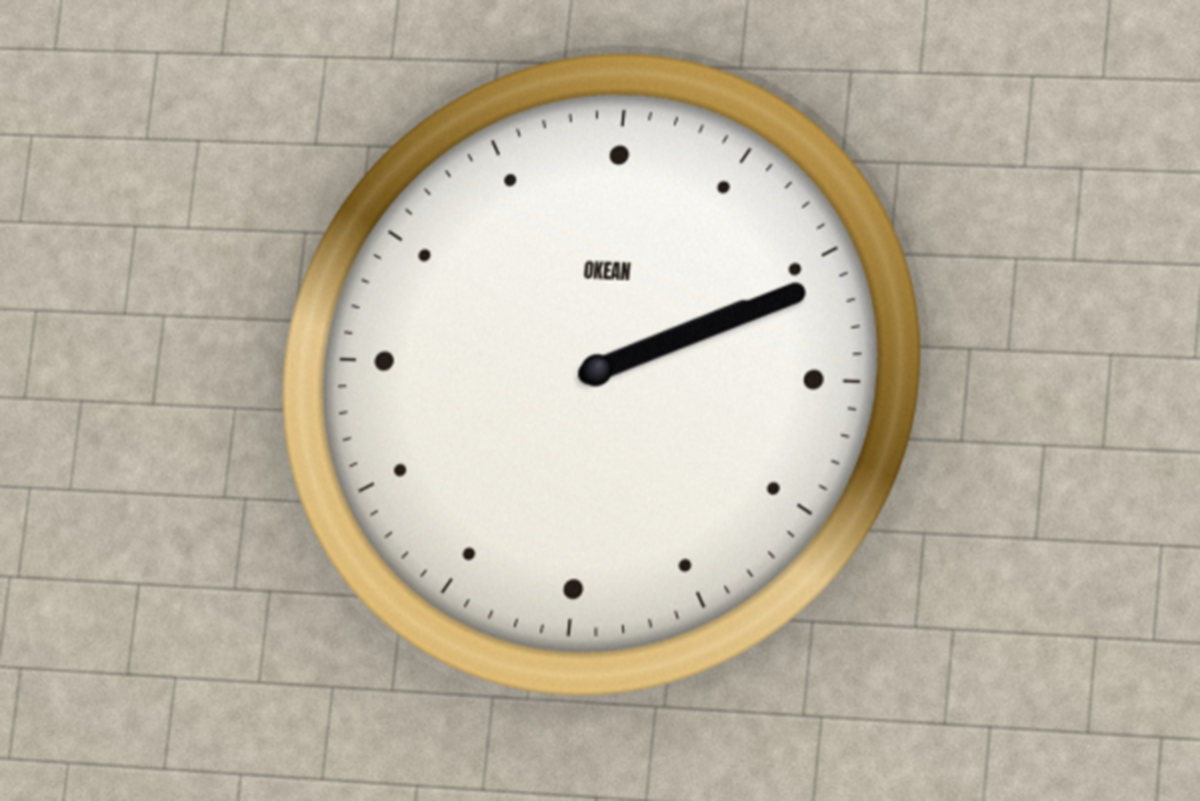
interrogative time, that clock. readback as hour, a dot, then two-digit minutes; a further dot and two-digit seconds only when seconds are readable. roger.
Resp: 2.11
